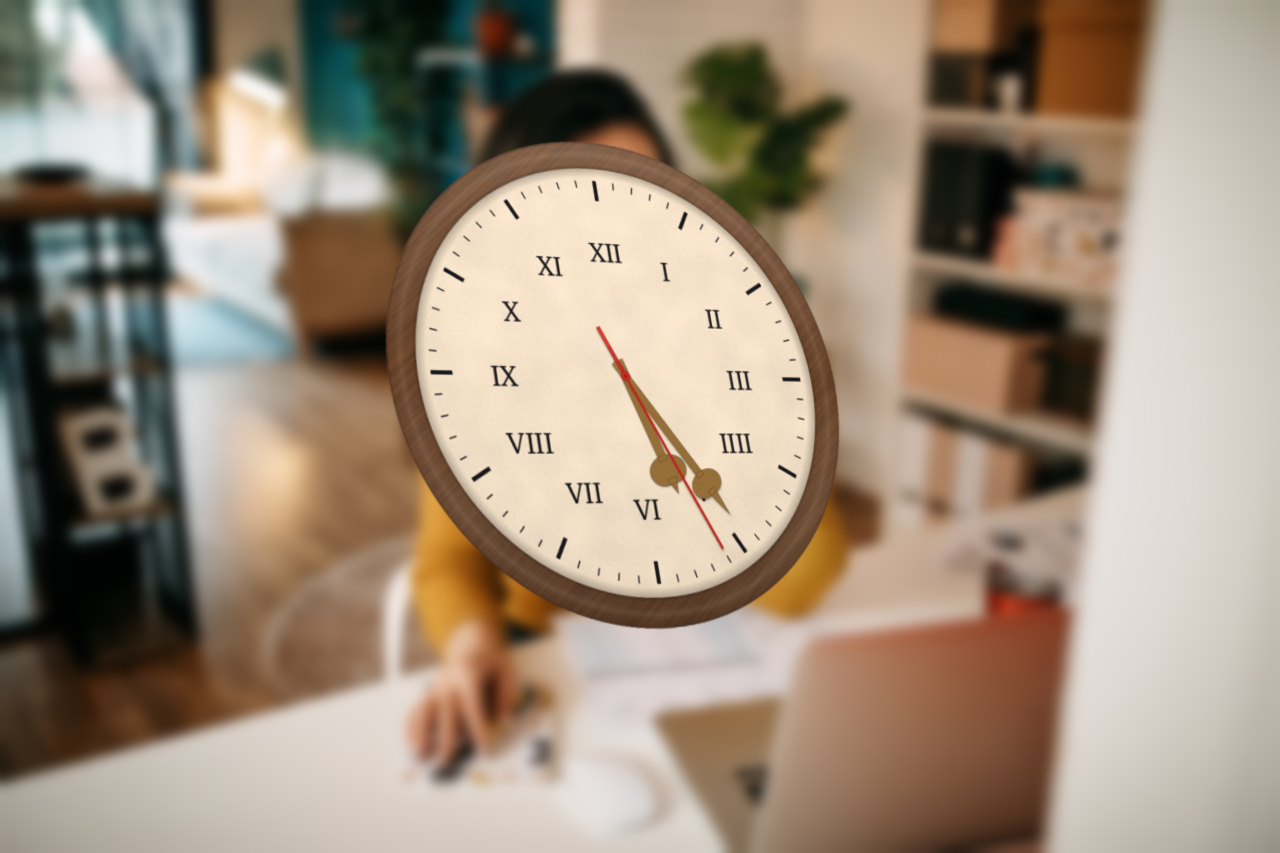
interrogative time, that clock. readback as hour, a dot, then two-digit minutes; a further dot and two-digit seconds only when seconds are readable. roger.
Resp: 5.24.26
